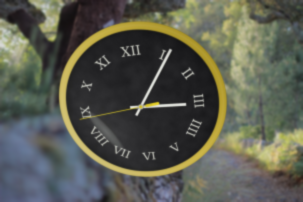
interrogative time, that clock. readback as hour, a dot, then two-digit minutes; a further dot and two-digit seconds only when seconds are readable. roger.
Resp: 3.05.44
